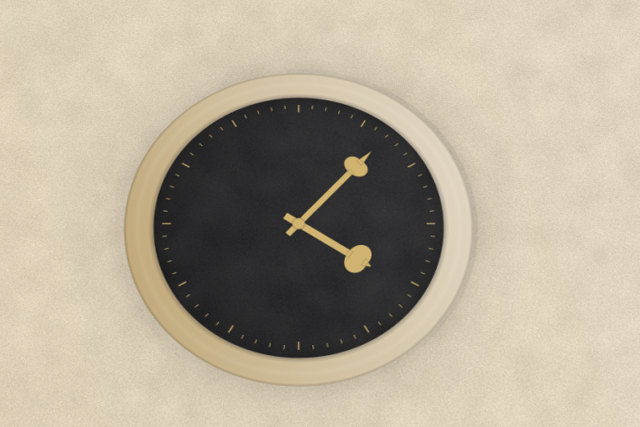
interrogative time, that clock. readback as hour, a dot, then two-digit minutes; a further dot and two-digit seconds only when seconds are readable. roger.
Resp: 4.07
